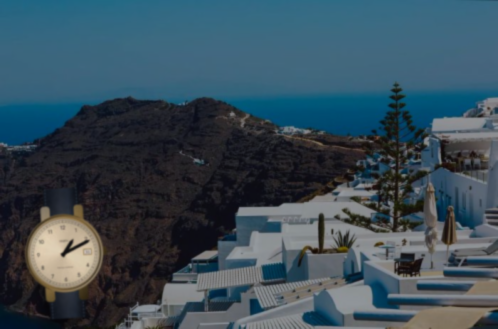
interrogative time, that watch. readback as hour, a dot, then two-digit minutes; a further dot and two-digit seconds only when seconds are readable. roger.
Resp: 1.11
